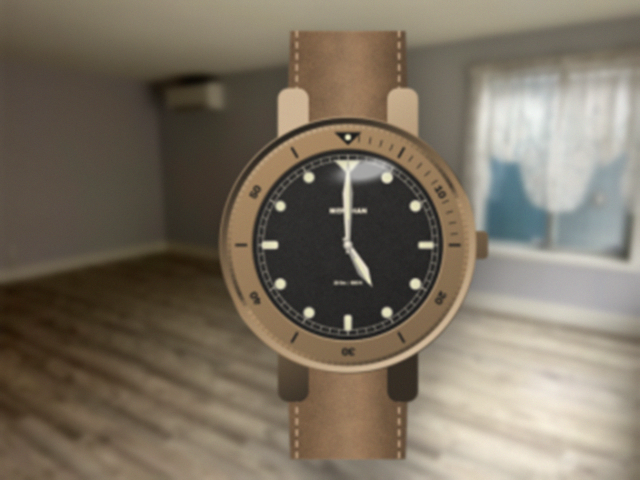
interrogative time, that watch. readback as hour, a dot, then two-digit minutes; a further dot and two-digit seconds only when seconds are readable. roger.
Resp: 5.00
